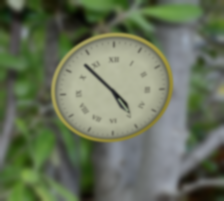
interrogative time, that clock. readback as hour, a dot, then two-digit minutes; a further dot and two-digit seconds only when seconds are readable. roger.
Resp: 4.53
